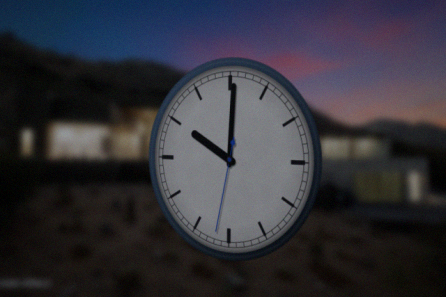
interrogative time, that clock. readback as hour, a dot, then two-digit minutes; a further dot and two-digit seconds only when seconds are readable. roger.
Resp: 10.00.32
